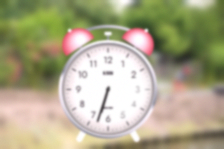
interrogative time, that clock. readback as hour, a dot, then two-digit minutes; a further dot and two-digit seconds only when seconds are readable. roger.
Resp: 6.33
